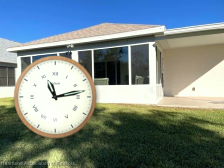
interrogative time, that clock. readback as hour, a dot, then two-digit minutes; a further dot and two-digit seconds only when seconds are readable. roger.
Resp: 11.13
